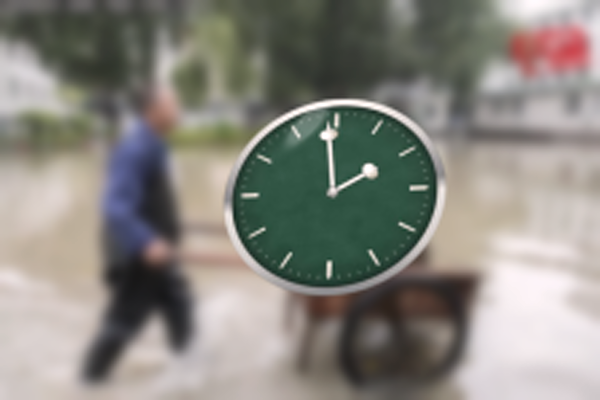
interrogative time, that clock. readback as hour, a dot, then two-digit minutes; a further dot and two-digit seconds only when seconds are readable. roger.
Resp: 1.59
